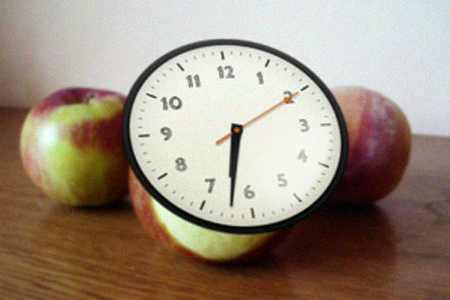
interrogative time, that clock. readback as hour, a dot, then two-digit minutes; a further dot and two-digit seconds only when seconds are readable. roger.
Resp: 6.32.10
